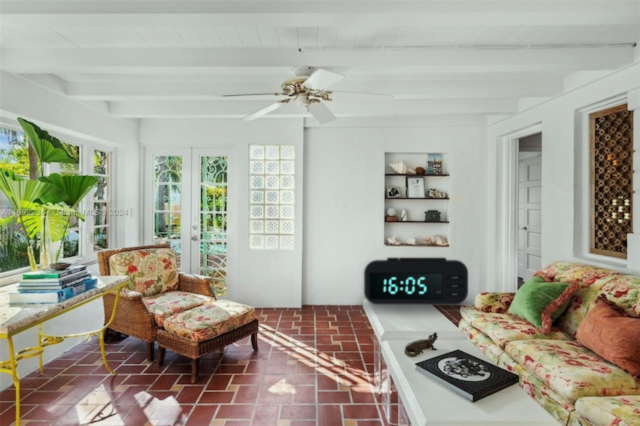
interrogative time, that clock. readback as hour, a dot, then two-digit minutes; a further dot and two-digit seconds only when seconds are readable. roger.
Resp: 16.05
